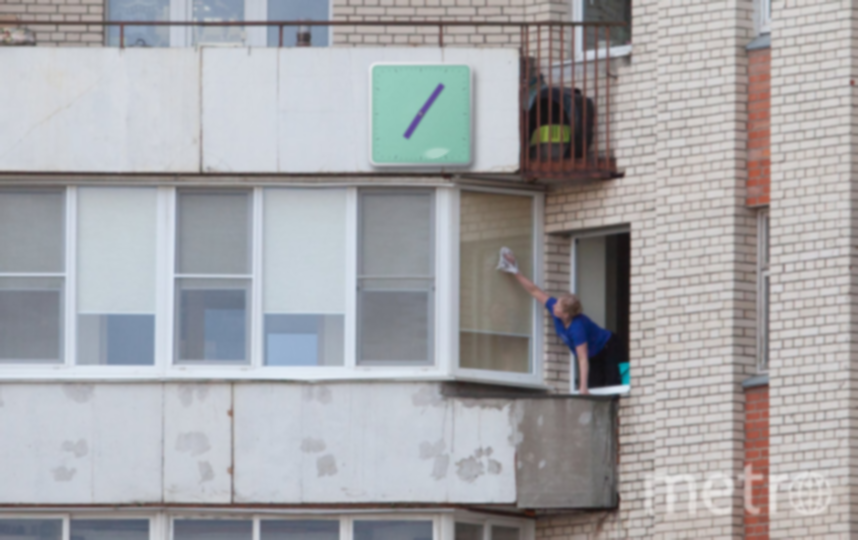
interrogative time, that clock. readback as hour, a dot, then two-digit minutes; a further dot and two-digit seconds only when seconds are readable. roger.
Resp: 7.06
